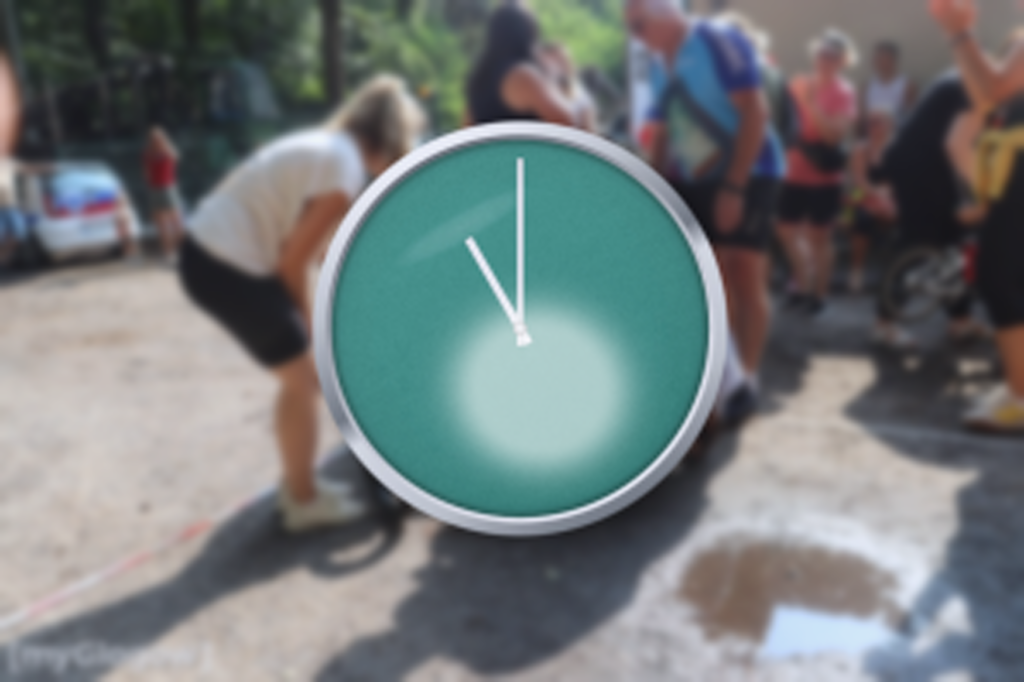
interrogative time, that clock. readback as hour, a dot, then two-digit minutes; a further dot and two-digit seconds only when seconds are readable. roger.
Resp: 11.00
